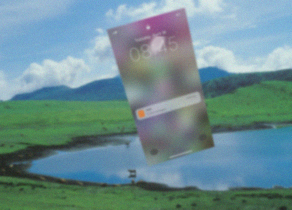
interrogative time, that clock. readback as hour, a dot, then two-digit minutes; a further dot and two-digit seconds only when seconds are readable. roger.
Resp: 8.45
